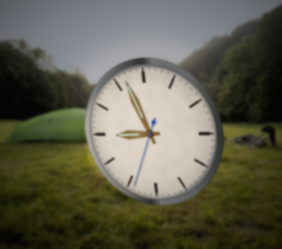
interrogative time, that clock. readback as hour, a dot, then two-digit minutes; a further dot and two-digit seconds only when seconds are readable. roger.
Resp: 8.56.34
